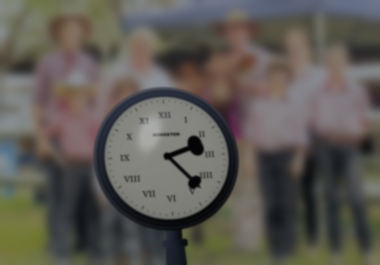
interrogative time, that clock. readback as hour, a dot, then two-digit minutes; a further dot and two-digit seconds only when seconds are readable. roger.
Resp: 2.23
